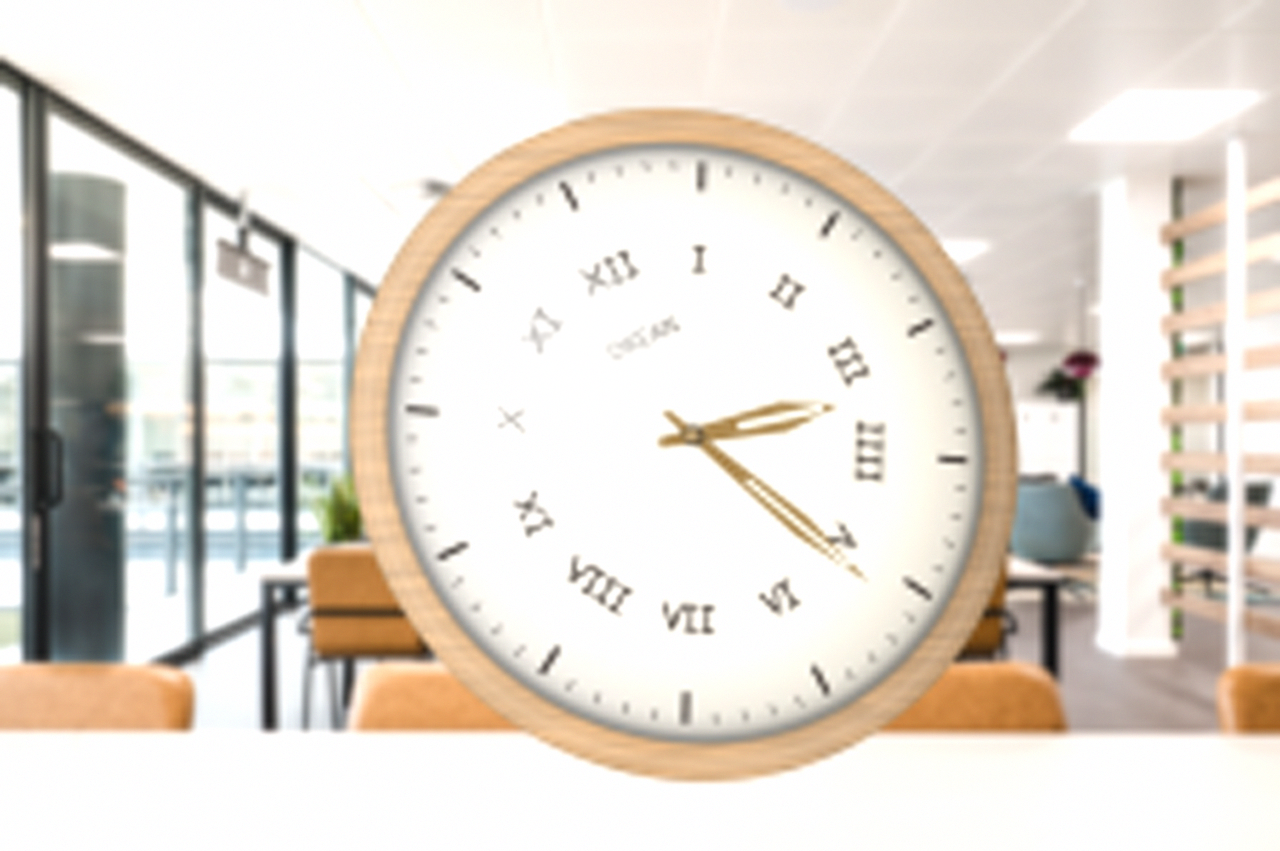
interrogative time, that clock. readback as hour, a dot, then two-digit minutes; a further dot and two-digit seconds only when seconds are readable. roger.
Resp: 3.26
